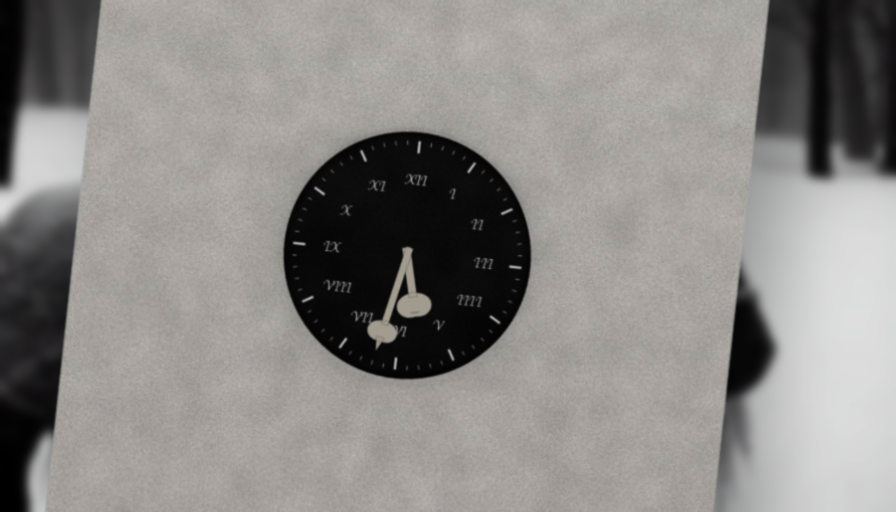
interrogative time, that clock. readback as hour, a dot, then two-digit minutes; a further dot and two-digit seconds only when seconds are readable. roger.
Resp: 5.32
